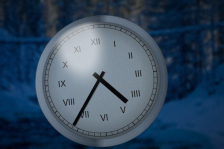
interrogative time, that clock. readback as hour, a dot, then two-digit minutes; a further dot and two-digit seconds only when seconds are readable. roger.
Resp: 4.36
